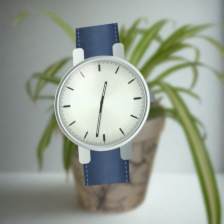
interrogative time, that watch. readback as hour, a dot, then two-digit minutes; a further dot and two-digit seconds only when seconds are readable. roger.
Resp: 12.32
